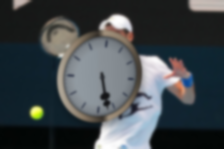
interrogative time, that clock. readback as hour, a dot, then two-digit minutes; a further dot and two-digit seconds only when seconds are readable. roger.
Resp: 5.27
